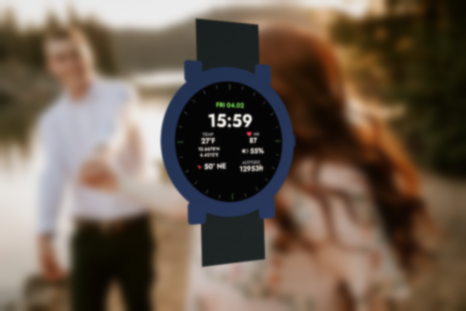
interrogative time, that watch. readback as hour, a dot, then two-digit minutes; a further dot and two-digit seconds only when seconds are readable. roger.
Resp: 15.59
